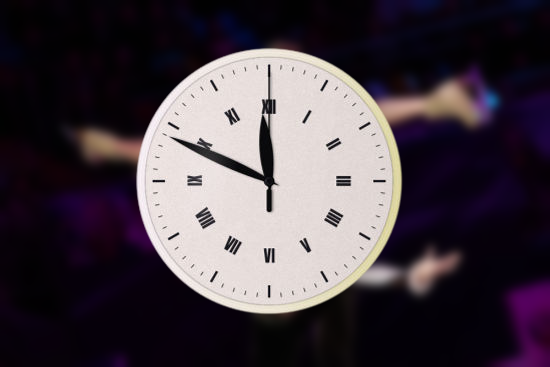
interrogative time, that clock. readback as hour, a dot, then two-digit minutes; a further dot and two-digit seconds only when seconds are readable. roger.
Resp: 11.49.00
